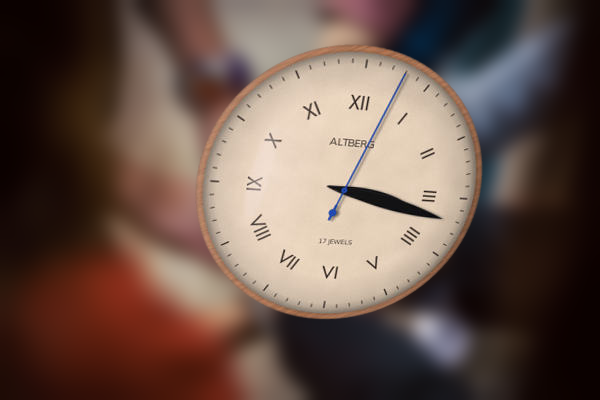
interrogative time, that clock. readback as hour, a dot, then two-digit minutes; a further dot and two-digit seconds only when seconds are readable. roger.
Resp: 3.17.03
